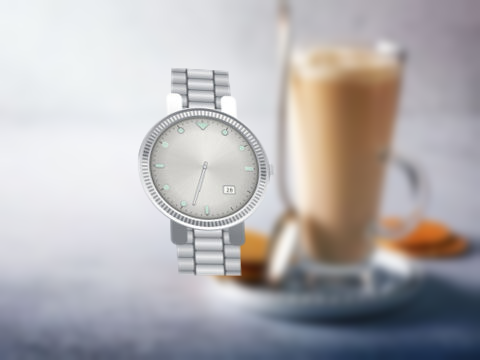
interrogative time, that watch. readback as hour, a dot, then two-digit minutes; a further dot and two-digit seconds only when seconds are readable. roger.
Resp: 6.33
